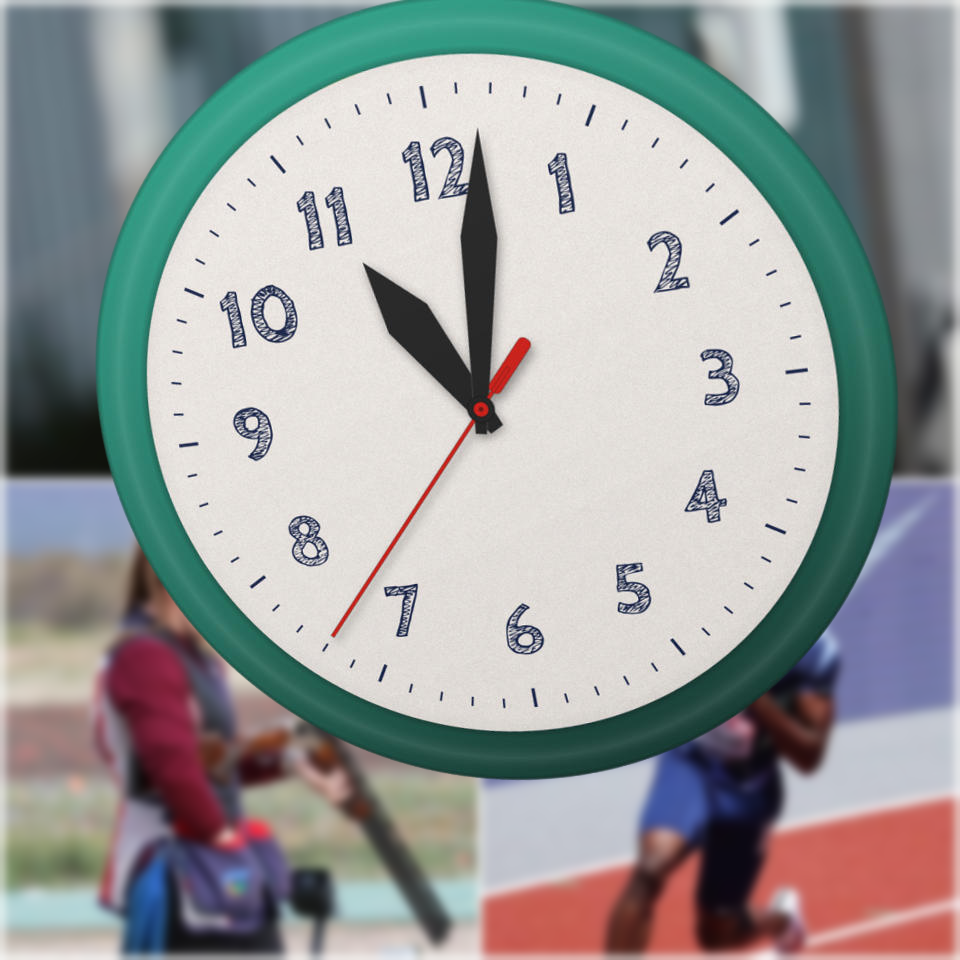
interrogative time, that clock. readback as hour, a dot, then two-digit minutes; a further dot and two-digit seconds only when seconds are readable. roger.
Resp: 11.01.37
